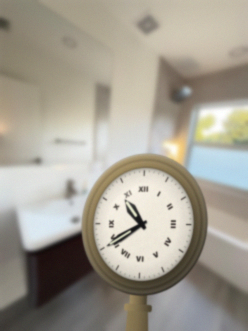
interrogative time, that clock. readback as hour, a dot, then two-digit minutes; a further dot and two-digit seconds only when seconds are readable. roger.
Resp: 10.40
